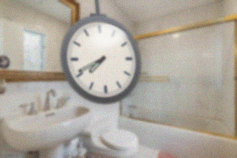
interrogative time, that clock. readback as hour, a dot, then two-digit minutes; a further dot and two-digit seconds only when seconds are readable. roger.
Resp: 7.41
